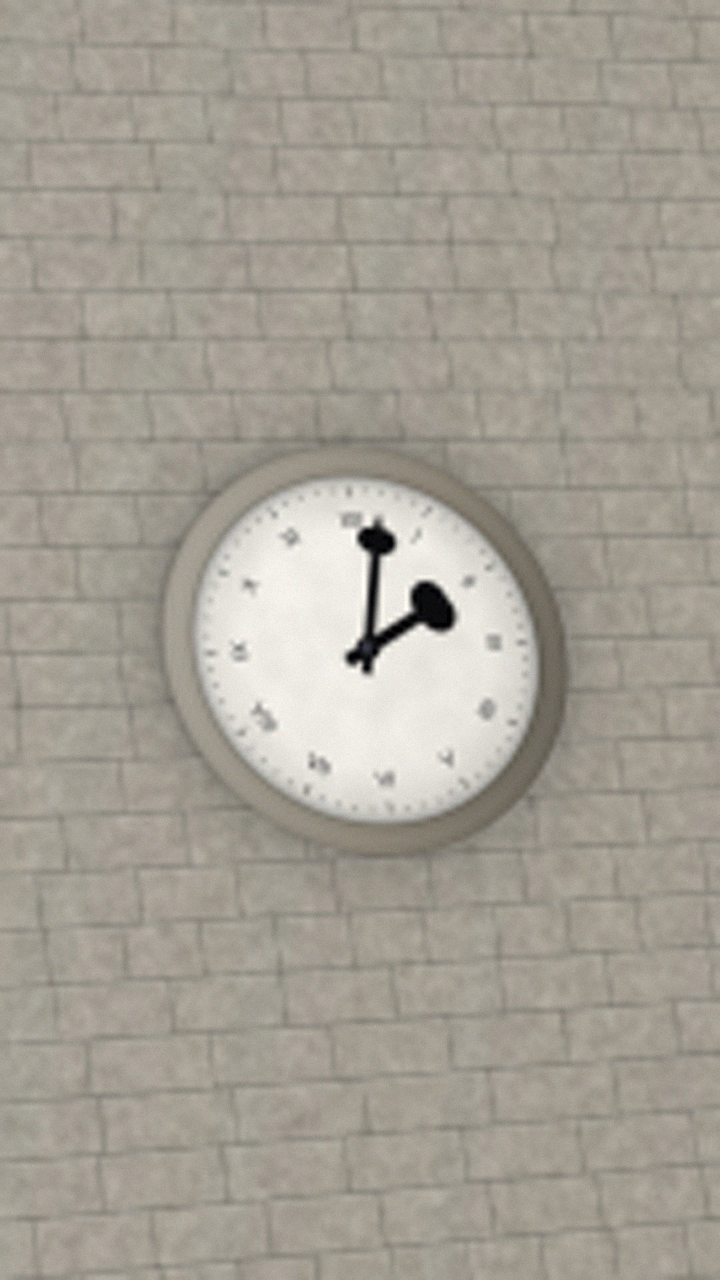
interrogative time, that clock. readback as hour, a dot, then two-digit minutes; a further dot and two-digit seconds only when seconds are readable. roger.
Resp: 2.02
